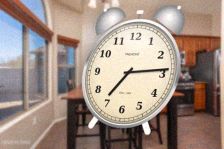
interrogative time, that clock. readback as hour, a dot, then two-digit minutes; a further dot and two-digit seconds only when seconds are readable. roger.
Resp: 7.14
